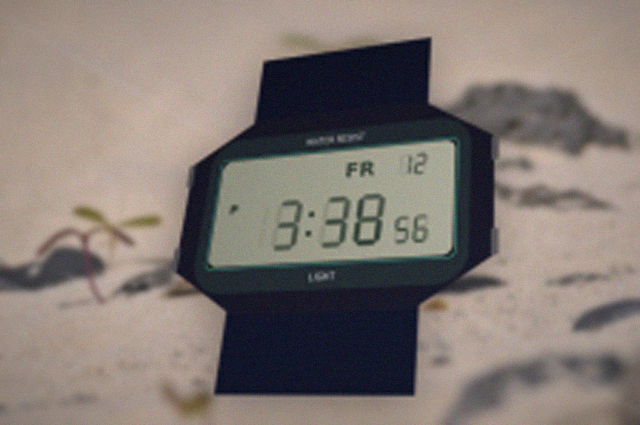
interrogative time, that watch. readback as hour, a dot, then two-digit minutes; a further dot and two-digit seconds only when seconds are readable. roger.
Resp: 3.38.56
